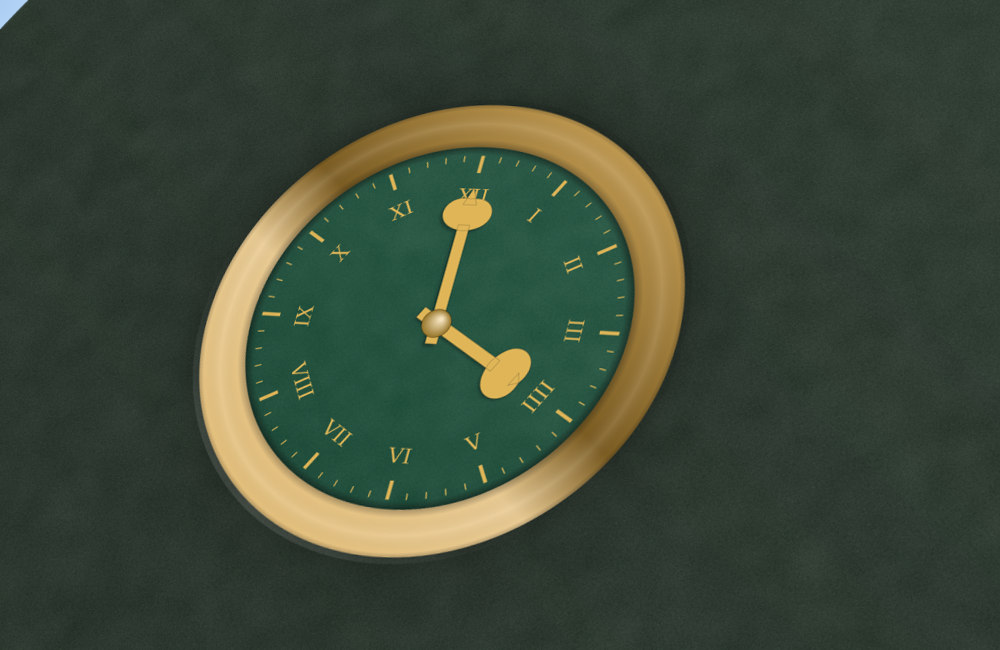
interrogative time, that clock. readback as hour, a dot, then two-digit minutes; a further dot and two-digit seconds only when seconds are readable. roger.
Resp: 4.00
